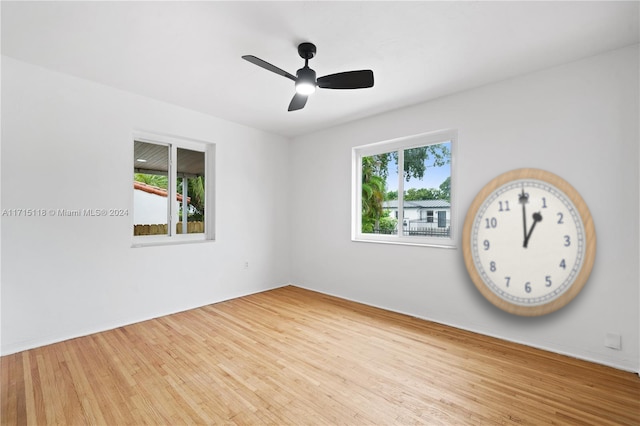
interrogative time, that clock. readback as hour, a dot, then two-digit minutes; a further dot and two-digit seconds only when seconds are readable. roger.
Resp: 1.00
